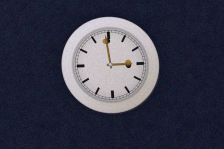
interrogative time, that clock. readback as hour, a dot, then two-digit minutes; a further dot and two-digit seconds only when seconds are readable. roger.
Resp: 2.59
